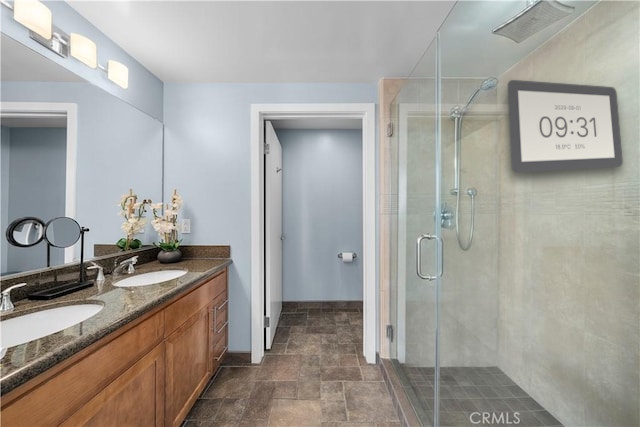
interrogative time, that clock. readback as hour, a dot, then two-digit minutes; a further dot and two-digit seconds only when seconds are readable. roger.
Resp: 9.31
